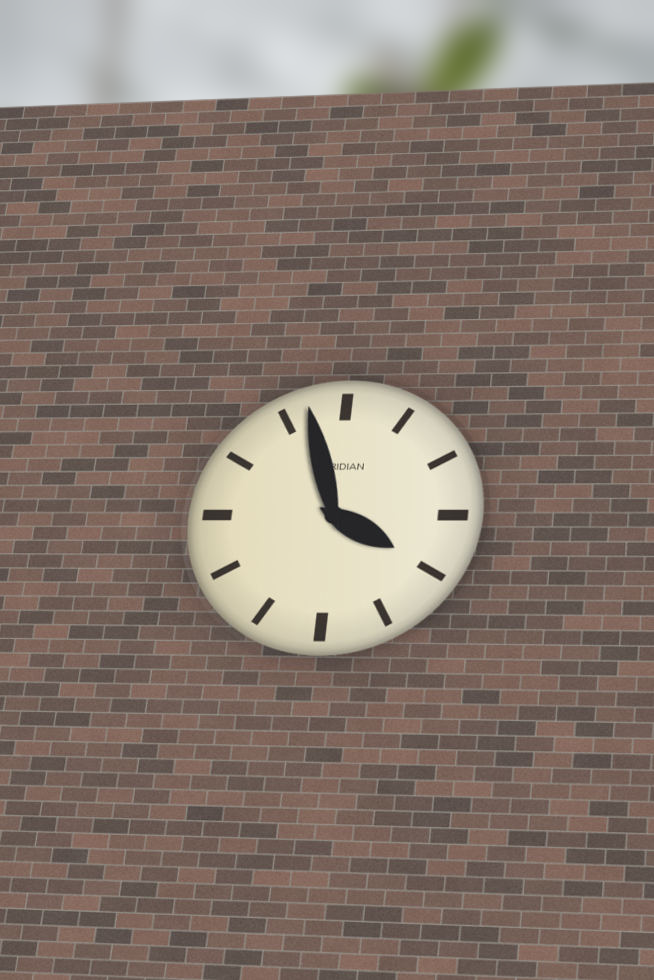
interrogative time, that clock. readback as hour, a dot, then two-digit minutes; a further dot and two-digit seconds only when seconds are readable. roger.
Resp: 3.57
